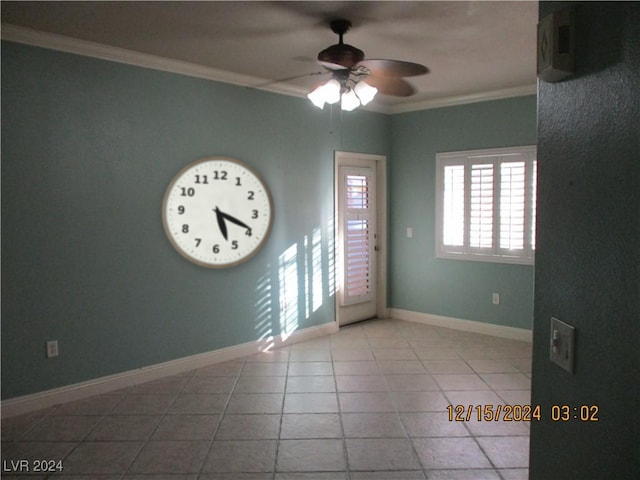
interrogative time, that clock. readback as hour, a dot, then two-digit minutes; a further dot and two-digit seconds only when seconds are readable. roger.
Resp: 5.19
